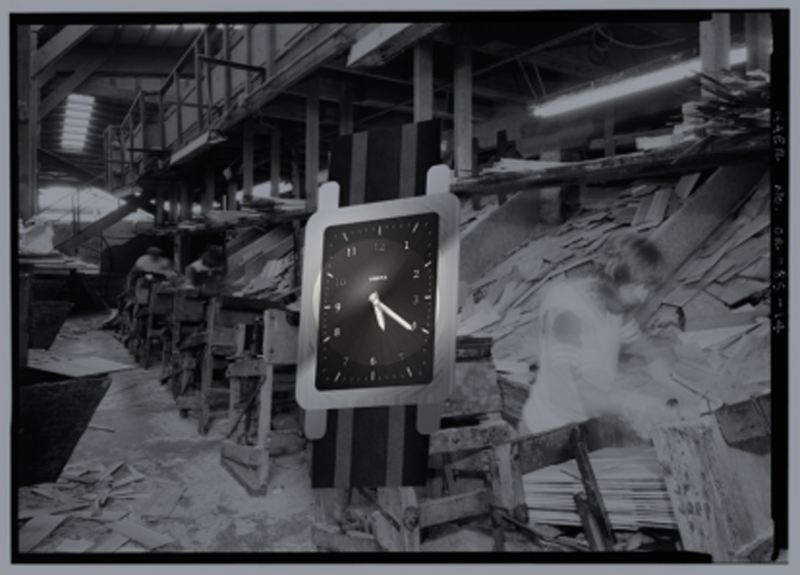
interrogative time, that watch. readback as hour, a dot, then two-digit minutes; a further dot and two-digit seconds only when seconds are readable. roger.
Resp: 5.21
